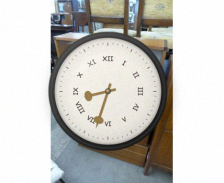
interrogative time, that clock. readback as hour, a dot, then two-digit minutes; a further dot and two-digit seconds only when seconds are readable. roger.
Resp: 8.33
